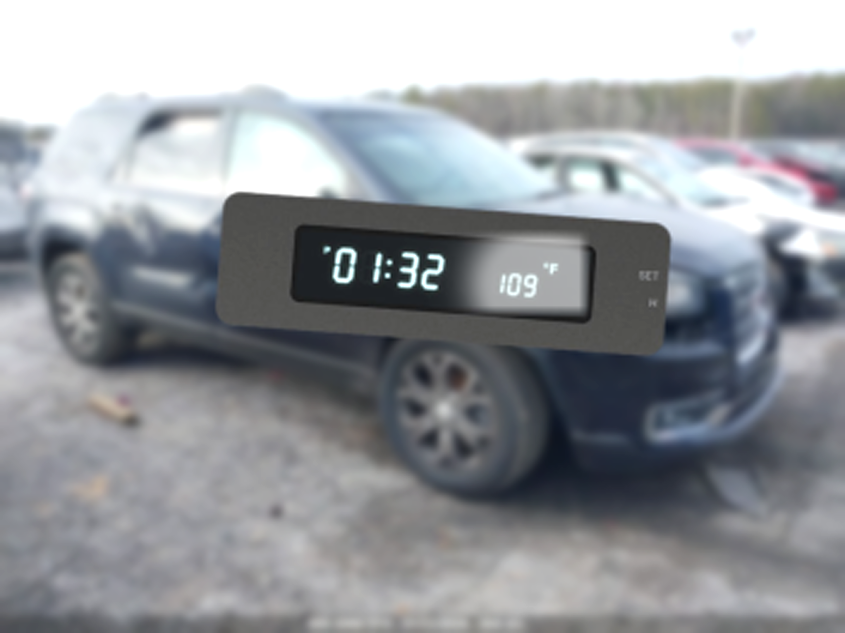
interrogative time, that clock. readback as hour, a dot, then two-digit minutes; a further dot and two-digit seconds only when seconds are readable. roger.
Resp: 1.32
